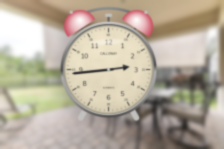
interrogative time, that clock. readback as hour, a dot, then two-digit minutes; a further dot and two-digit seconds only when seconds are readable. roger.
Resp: 2.44
